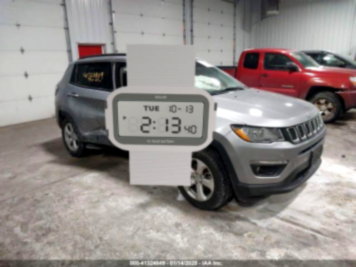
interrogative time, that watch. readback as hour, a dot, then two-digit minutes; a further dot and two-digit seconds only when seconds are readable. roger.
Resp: 2.13
